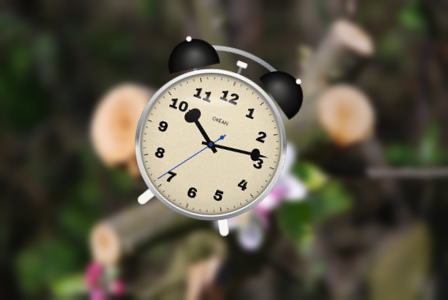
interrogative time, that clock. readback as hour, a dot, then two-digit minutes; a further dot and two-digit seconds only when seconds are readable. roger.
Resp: 10.13.36
